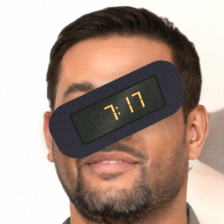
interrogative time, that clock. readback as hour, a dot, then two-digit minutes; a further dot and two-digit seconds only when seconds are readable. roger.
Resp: 7.17
